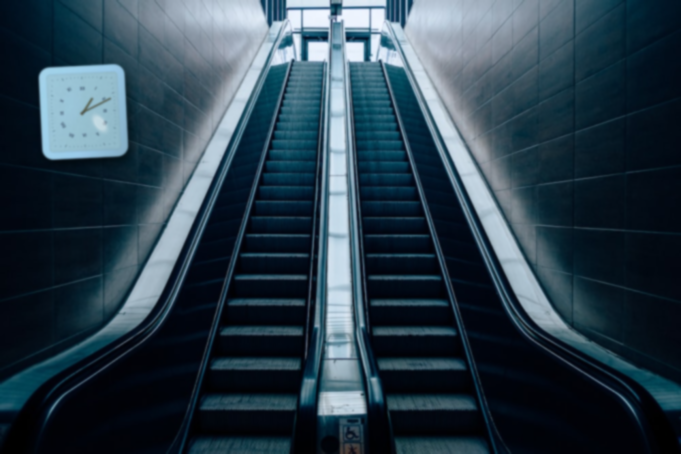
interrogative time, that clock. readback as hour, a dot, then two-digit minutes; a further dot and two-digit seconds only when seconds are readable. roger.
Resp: 1.11
